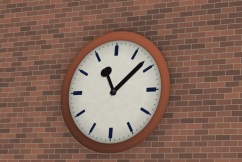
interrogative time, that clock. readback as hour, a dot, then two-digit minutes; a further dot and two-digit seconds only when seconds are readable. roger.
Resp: 11.08
